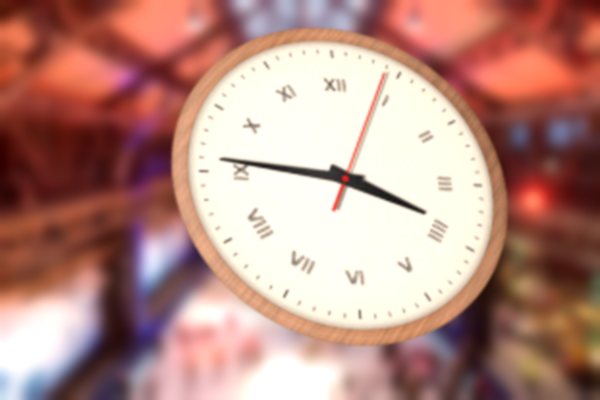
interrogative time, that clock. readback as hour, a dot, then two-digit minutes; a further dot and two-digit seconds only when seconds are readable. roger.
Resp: 3.46.04
